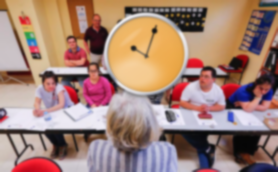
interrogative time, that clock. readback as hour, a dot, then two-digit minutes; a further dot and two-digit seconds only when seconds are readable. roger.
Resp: 10.03
